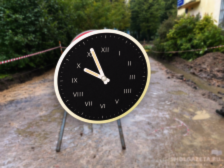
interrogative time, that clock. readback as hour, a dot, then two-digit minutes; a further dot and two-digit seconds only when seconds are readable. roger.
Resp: 9.56
